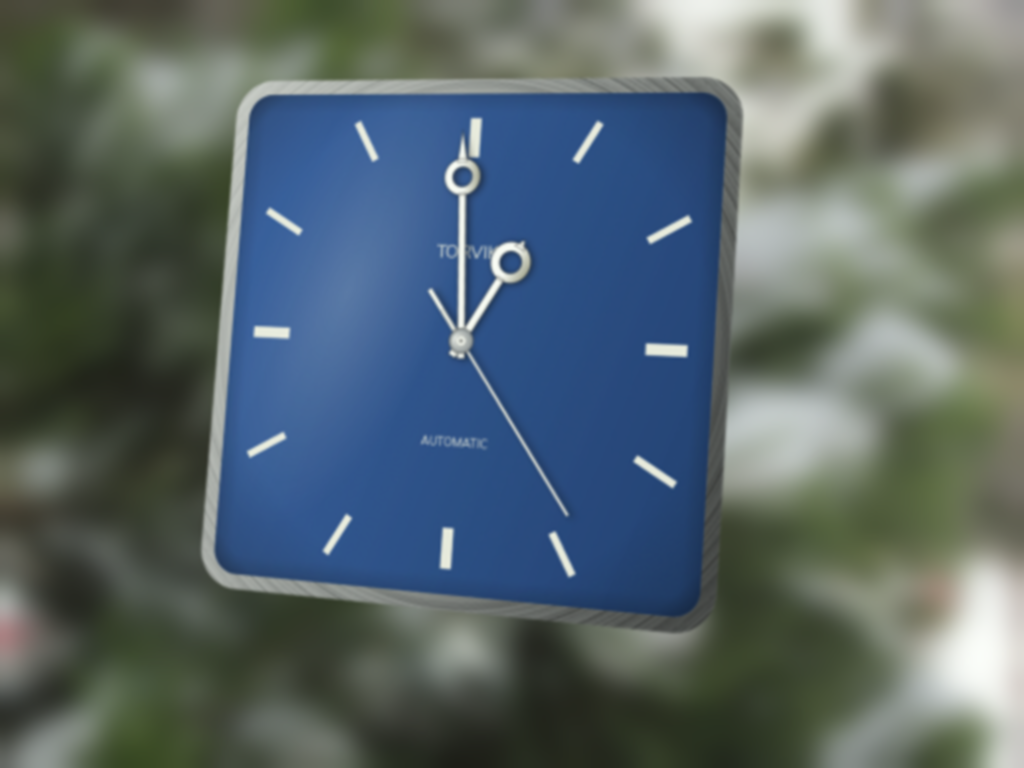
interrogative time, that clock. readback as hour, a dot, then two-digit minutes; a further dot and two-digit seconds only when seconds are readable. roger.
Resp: 12.59.24
